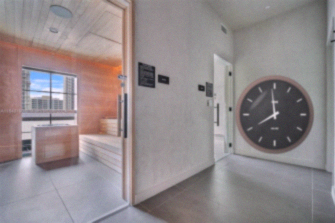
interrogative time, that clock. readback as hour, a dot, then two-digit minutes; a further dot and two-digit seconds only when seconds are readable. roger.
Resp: 7.59
